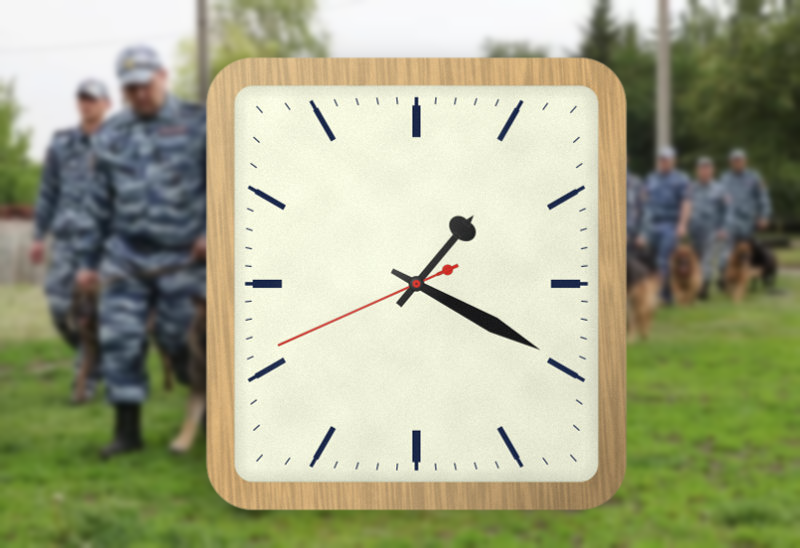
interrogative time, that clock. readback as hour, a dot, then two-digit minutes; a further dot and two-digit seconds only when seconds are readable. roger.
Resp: 1.19.41
